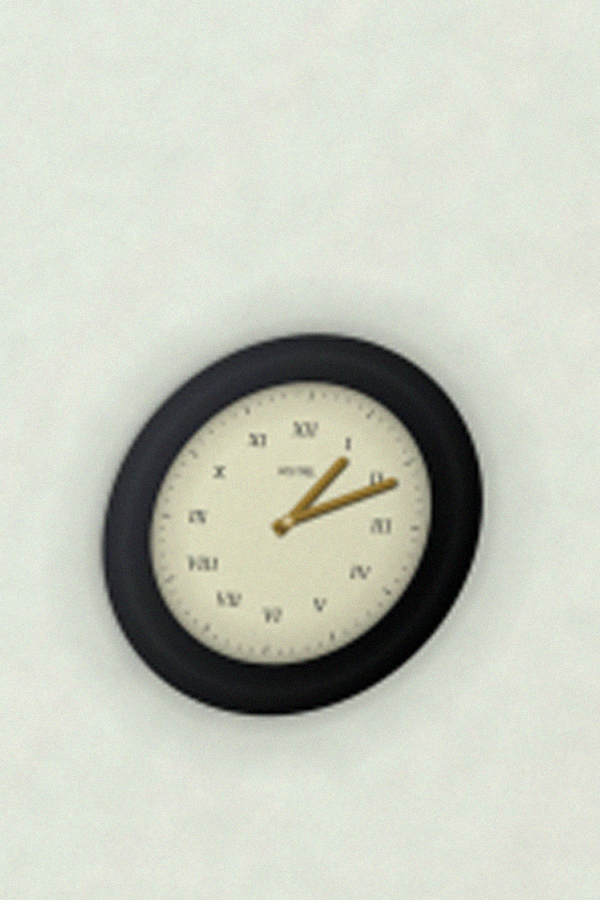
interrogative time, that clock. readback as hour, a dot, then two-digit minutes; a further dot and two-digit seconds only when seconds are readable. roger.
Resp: 1.11
